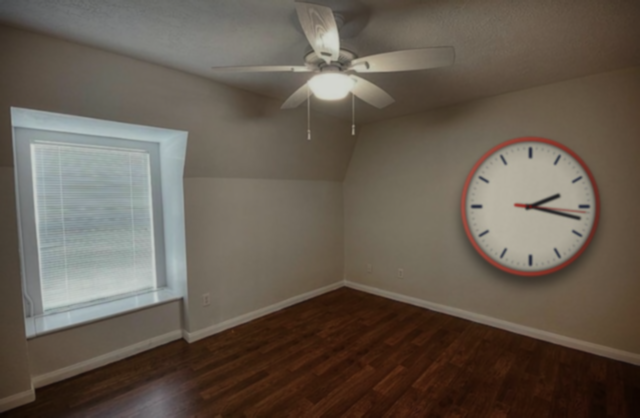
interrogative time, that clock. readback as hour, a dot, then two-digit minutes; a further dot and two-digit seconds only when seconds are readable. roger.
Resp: 2.17.16
